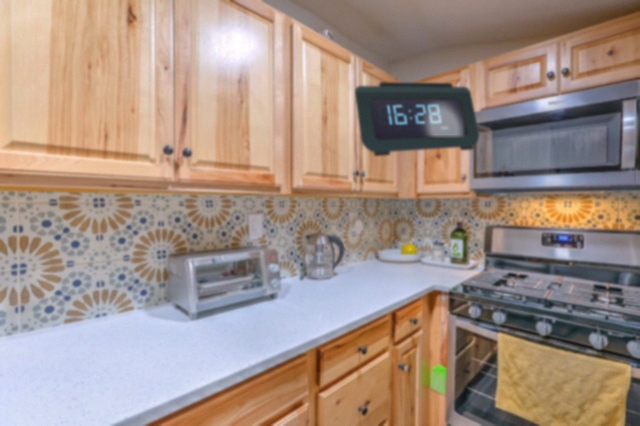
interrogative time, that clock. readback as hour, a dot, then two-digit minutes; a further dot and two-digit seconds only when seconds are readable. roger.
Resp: 16.28
